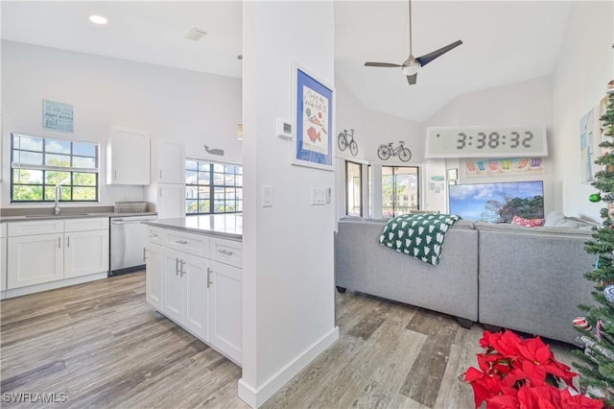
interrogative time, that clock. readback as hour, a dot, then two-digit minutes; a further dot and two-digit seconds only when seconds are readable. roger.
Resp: 3.38.32
